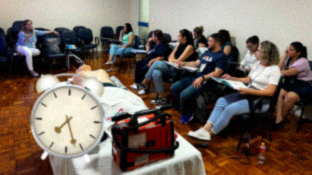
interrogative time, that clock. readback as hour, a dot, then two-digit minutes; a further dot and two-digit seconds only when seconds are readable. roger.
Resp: 7.27
